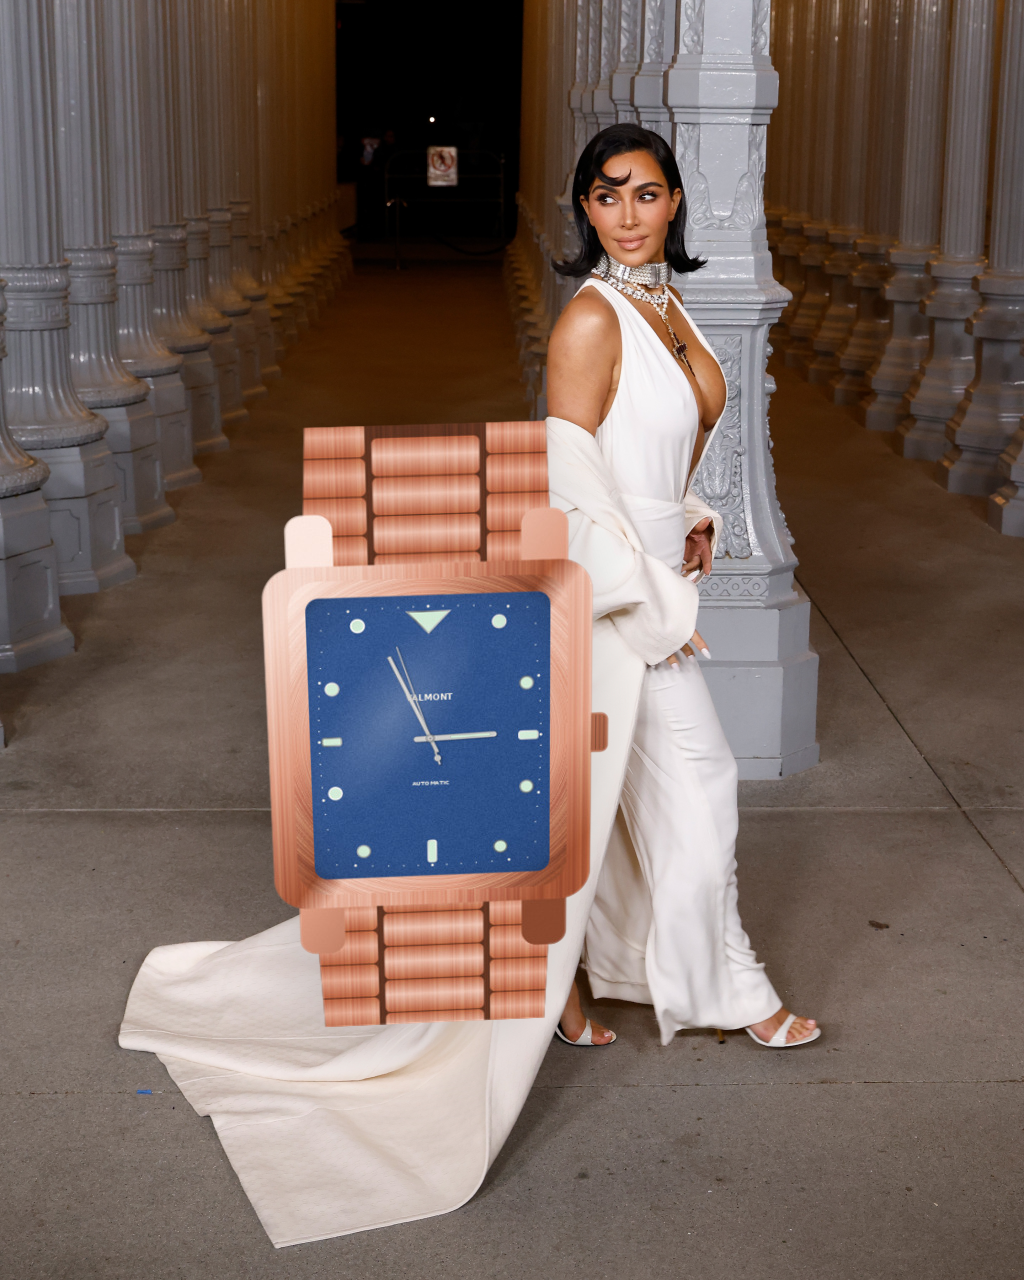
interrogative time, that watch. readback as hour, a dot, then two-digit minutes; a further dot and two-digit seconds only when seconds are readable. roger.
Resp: 2.55.57
